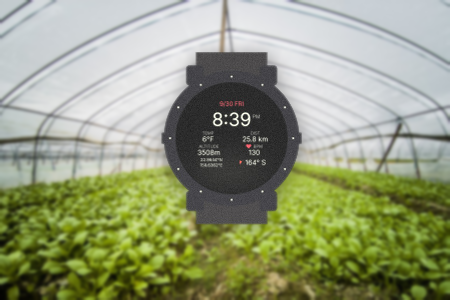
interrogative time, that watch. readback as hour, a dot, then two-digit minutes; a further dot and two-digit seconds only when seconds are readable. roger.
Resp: 8.39
